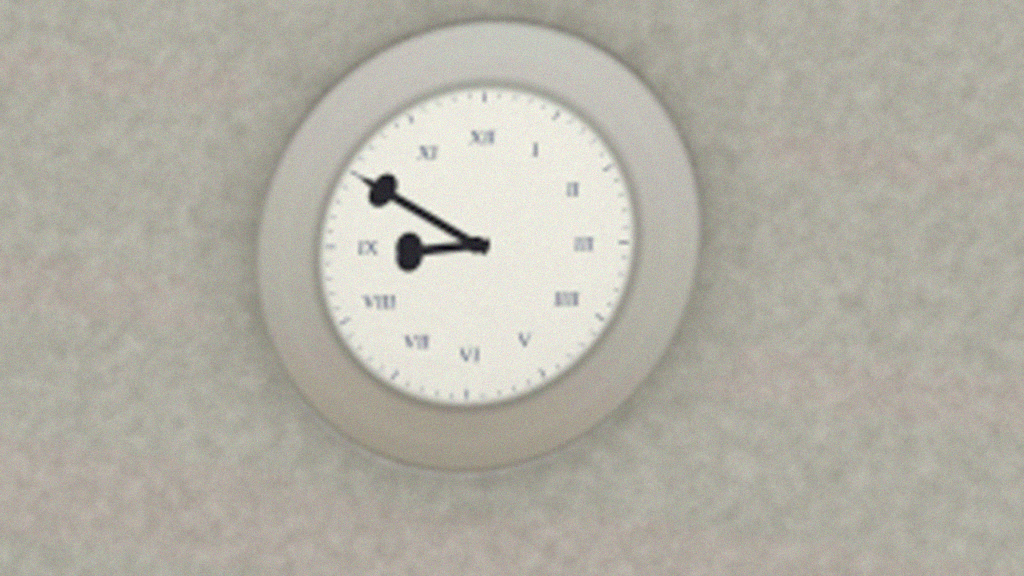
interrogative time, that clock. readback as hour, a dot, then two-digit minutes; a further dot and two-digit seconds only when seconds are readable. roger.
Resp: 8.50
